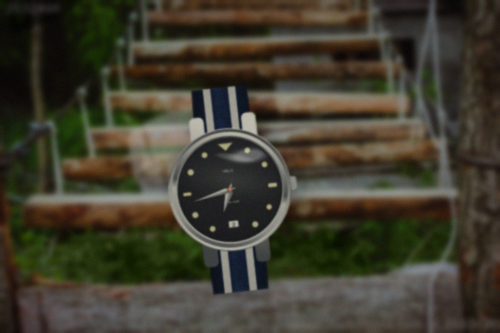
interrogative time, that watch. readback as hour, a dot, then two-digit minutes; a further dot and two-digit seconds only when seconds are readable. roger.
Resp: 6.43
